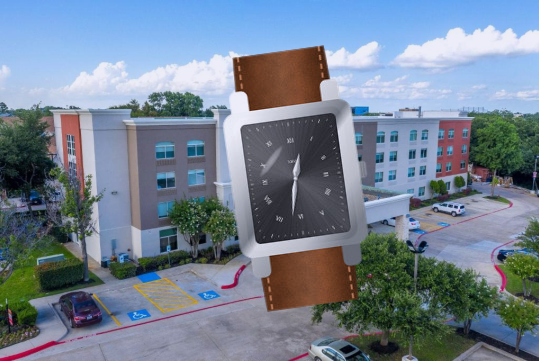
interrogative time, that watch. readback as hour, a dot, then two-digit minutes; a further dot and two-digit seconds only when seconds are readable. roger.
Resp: 12.32
